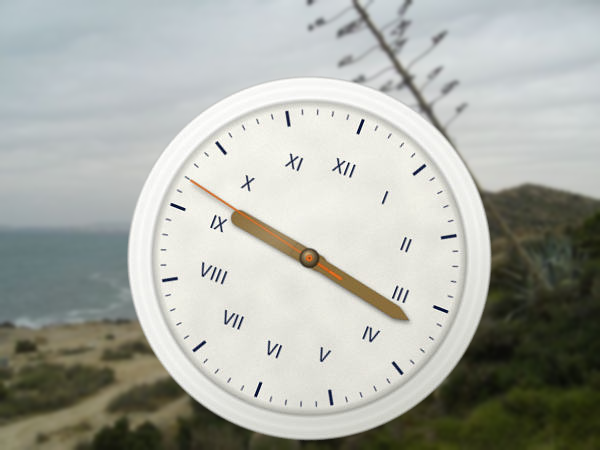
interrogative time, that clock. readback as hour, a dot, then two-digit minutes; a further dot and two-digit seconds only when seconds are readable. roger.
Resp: 9.16.47
